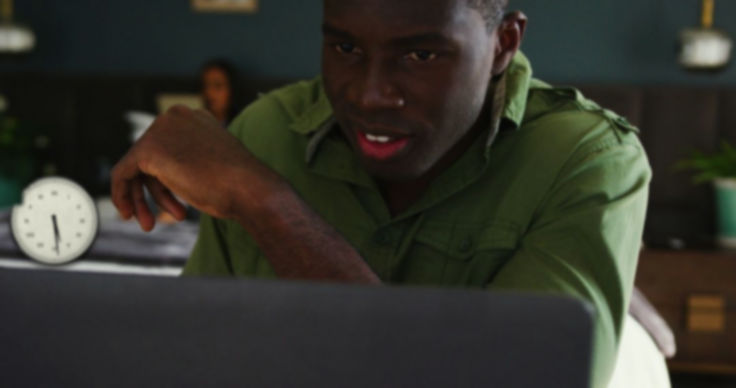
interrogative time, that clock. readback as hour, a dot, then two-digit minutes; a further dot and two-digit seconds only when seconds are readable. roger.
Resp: 5.29
